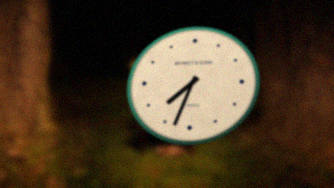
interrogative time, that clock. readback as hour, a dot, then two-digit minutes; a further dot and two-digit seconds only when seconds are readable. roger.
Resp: 7.33
